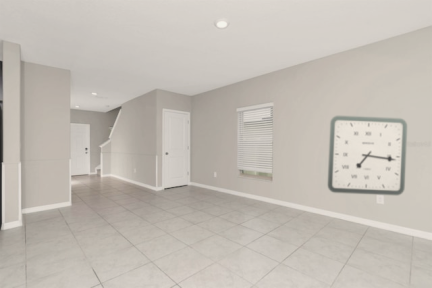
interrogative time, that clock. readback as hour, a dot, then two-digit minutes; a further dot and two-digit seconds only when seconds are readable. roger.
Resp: 7.16
